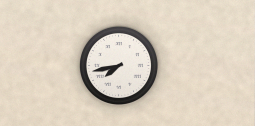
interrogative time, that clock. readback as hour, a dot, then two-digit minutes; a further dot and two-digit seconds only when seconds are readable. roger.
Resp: 7.43
